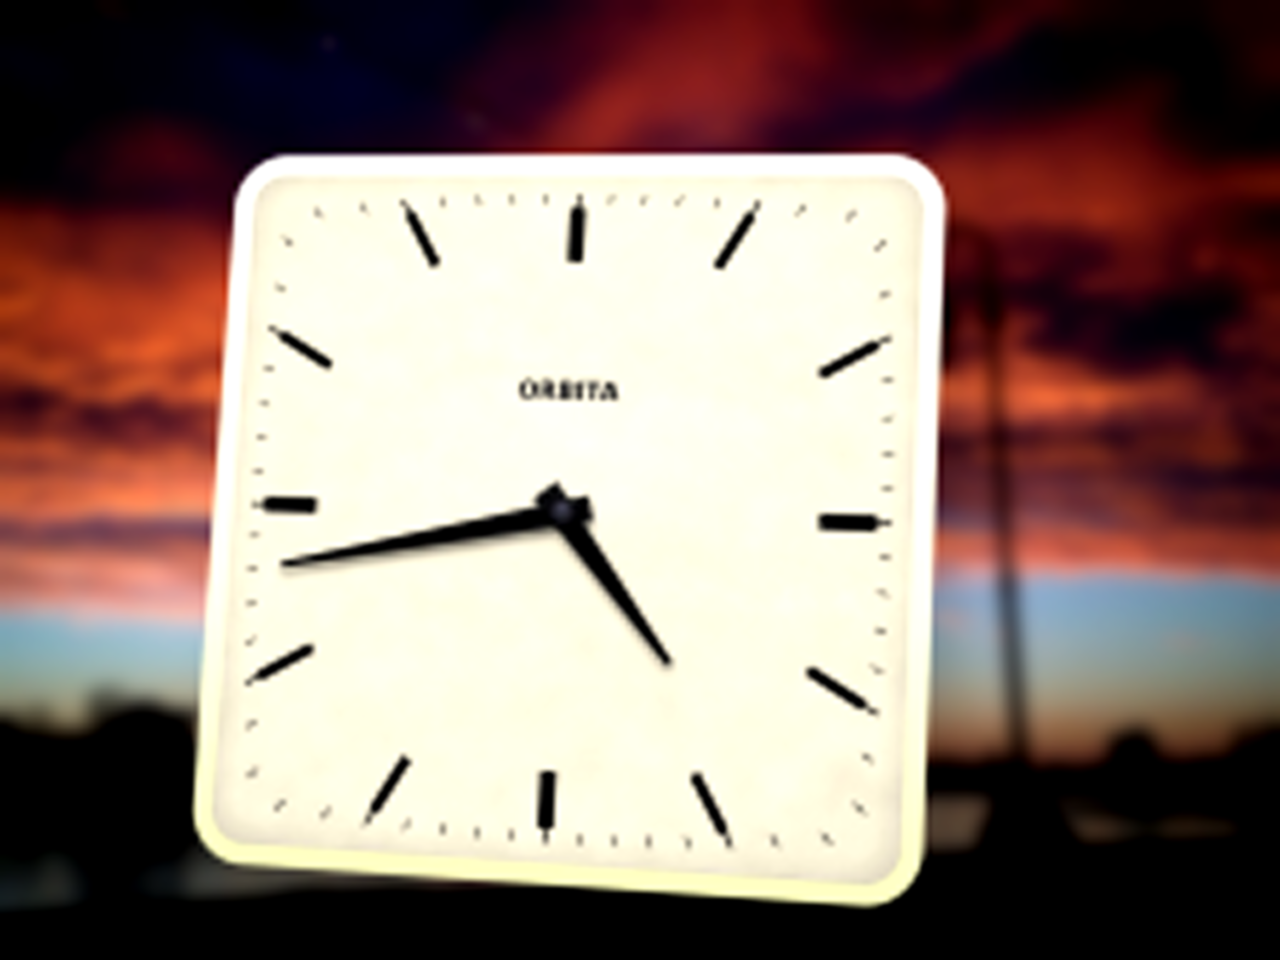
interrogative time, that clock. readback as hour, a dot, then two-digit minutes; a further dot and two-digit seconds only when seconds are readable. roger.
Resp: 4.43
